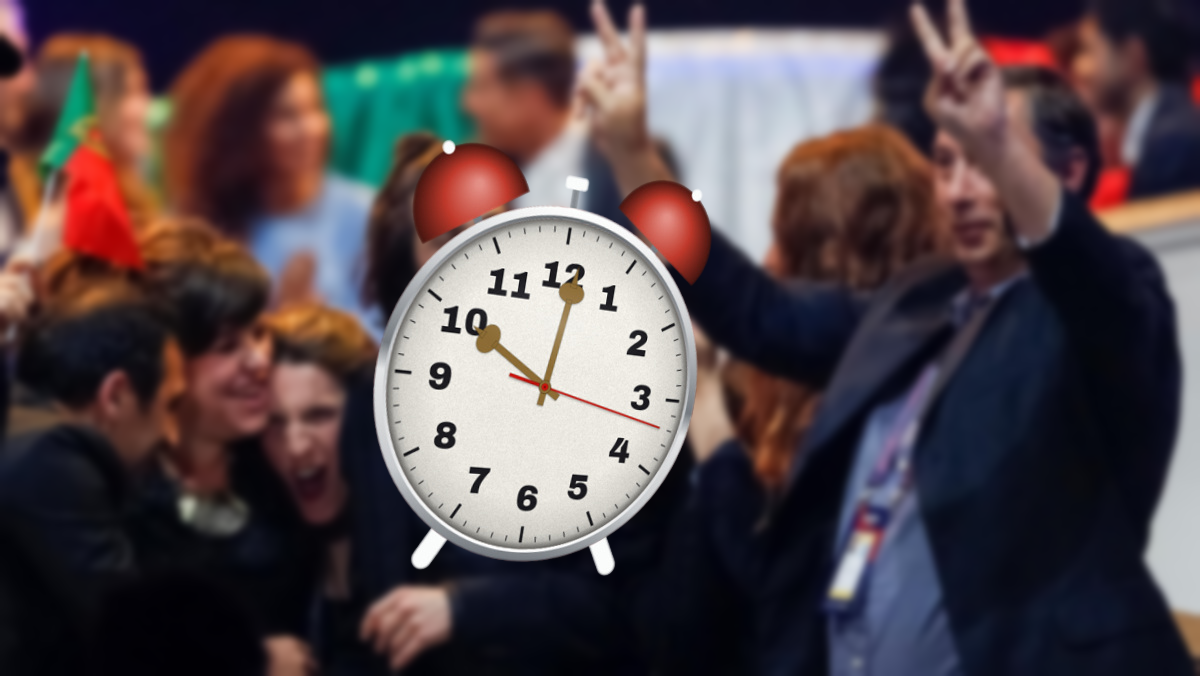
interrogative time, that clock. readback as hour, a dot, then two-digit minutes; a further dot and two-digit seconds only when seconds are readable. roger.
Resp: 10.01.17
